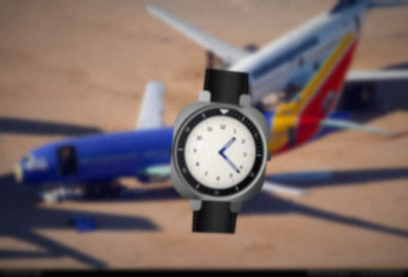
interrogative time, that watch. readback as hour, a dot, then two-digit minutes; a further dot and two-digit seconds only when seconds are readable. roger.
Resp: 1.22
